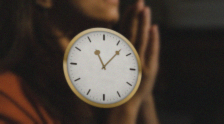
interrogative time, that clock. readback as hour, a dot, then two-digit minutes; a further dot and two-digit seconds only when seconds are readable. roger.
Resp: 11.07
